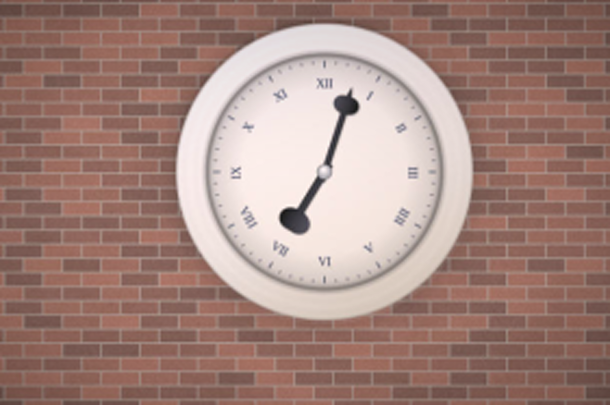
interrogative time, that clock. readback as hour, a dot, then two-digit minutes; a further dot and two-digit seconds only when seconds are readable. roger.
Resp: 7.03
